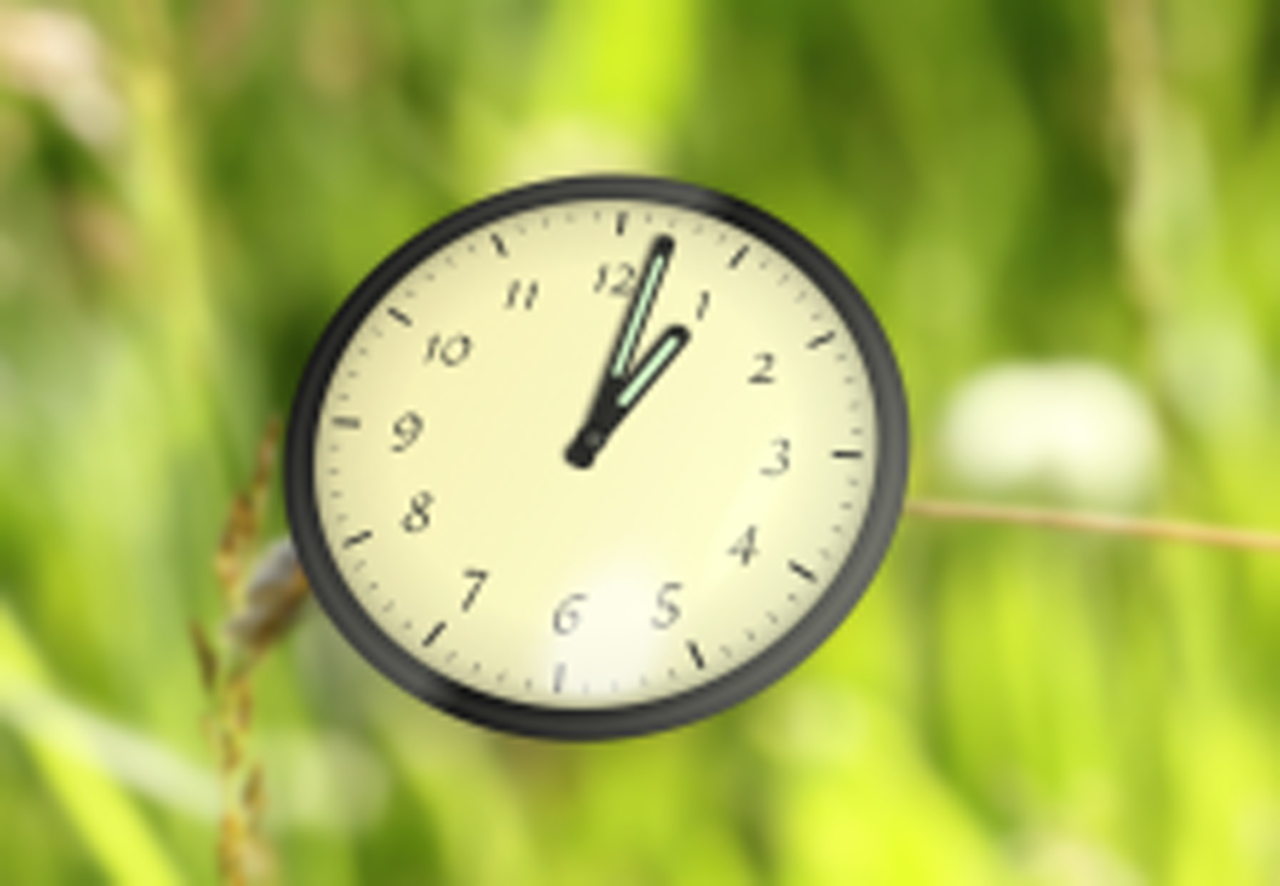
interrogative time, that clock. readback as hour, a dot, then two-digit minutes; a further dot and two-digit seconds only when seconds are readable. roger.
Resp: 1.02
